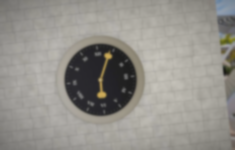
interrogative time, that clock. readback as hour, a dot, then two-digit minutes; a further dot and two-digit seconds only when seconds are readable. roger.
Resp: 6.04
